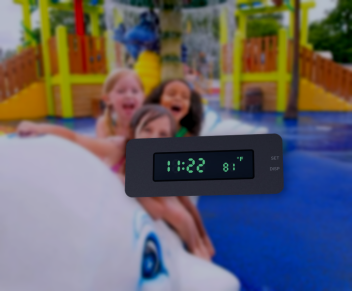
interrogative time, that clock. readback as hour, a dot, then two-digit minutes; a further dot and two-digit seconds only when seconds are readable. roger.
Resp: 11.22
